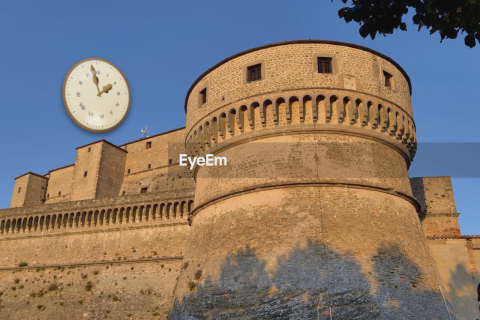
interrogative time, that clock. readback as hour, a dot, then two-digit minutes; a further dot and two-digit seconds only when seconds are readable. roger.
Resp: 1.58
